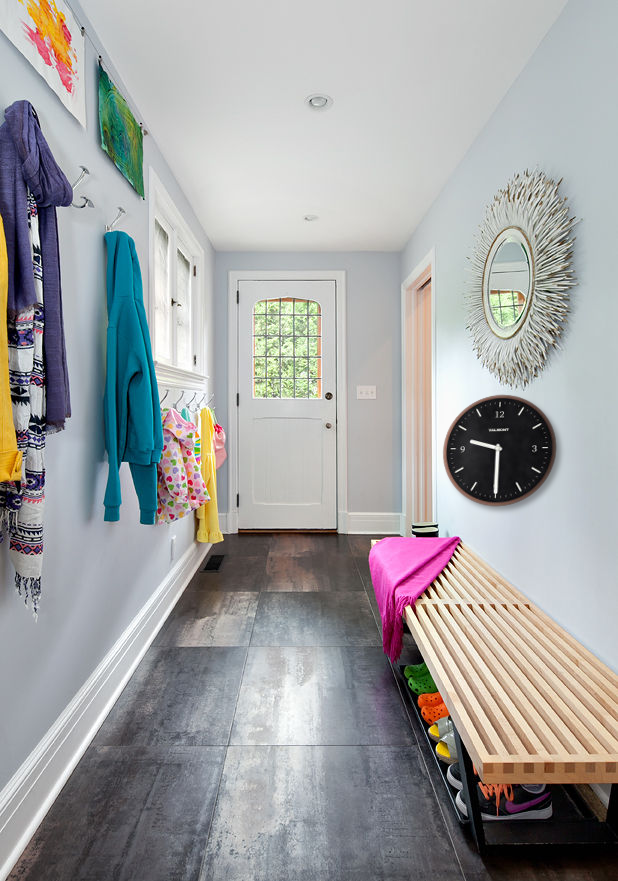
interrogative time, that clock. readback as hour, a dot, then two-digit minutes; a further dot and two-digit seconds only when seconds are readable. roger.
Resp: 9.30
